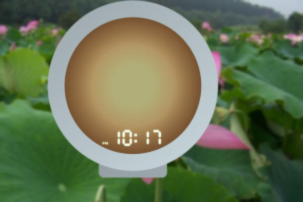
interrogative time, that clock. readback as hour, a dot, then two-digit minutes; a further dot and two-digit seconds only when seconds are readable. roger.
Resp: 10.17
